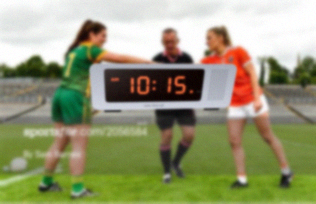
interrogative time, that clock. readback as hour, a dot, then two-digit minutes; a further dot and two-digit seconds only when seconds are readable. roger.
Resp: 10.15
